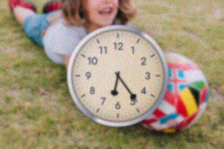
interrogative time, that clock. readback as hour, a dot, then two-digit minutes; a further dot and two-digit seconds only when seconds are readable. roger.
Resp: 6.24
